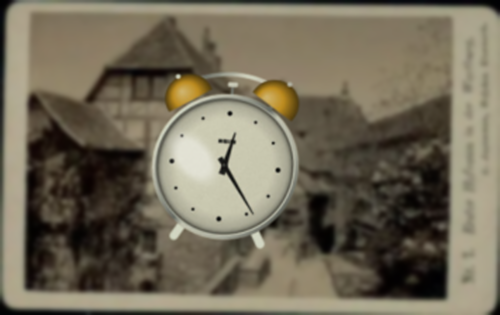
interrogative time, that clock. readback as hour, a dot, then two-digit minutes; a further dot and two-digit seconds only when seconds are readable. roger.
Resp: 12.24
